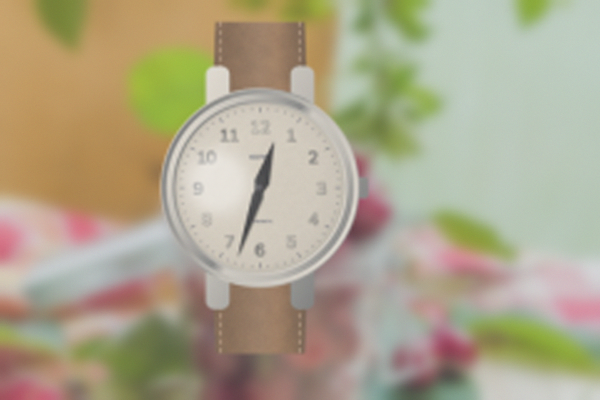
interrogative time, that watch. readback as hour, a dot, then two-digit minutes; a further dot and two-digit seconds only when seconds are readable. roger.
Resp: 12.33
